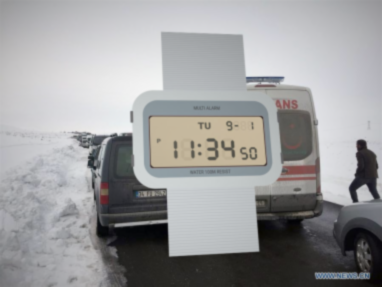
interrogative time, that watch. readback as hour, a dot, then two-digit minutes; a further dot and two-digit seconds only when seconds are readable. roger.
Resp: 11.34.50
